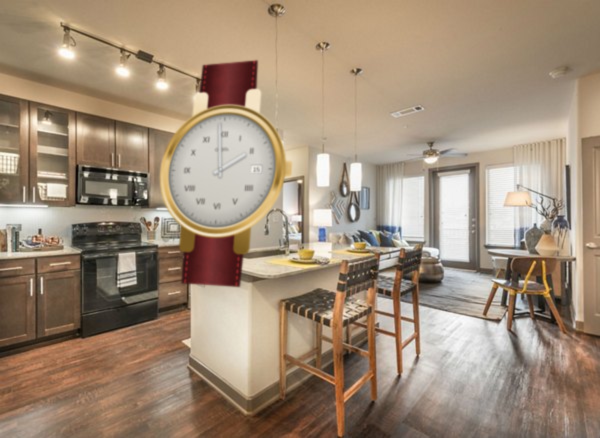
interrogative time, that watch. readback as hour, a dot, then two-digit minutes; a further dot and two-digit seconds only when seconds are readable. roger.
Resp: 1.59
